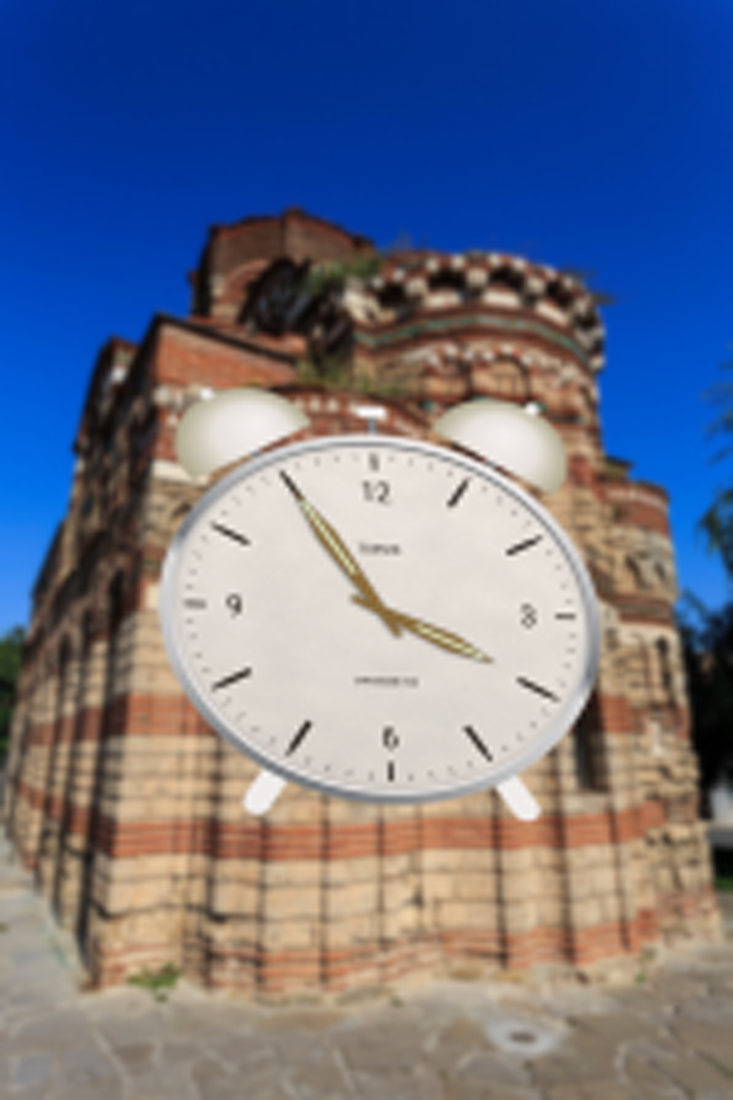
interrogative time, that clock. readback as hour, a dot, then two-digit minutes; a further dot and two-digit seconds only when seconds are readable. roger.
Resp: 3.55
